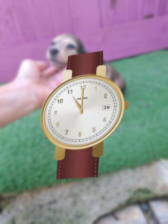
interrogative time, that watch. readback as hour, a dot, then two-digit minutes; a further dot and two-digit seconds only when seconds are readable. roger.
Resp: 11.00
